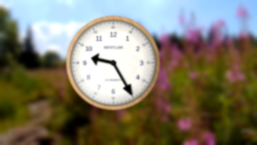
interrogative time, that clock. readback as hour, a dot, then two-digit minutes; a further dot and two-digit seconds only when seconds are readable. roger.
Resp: 9.25
